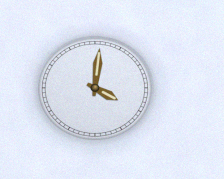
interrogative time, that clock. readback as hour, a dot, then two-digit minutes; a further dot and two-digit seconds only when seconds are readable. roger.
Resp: 4.01
